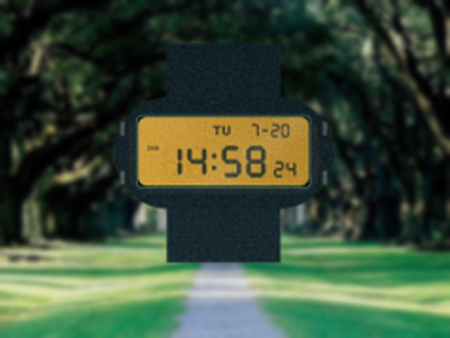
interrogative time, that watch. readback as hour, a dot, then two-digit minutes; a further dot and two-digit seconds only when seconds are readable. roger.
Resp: 14.58.24
